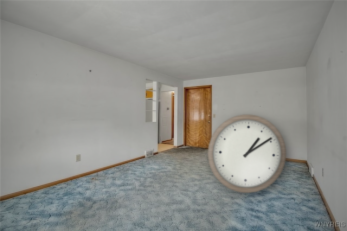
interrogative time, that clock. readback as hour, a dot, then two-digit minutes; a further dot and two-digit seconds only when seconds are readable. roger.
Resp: 1.09
